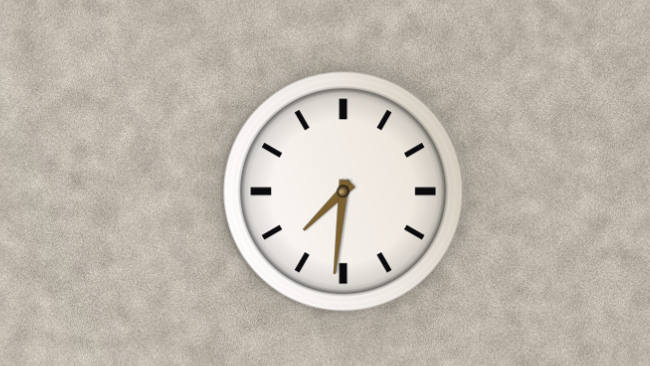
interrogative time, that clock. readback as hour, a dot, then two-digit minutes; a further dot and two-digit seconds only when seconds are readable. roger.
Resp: 7.31
